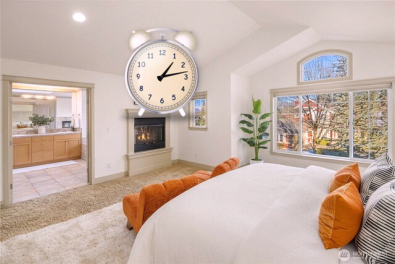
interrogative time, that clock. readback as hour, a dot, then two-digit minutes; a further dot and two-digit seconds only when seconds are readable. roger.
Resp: 1.13
